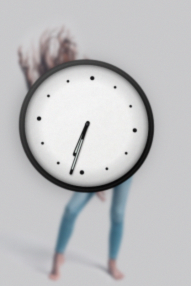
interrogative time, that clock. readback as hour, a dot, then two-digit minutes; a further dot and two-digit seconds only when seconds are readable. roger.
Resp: 6.32
